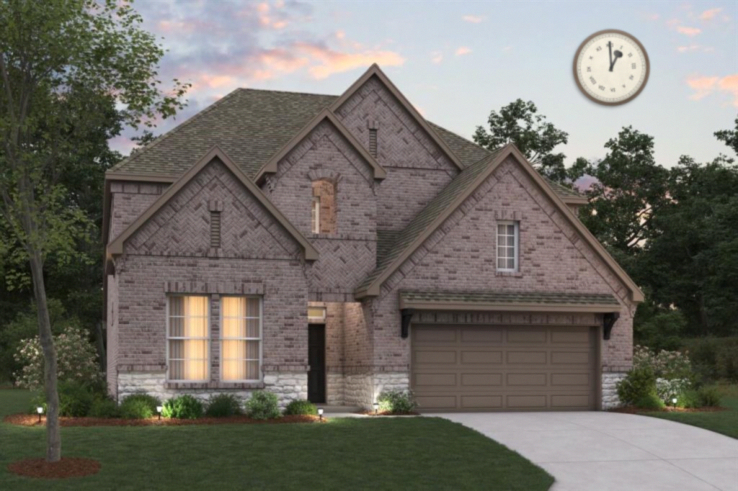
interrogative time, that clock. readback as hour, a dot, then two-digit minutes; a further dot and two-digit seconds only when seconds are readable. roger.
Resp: 1.00
